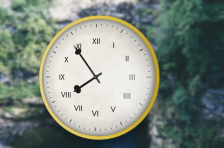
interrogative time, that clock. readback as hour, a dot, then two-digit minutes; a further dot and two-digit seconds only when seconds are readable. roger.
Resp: 7.54
